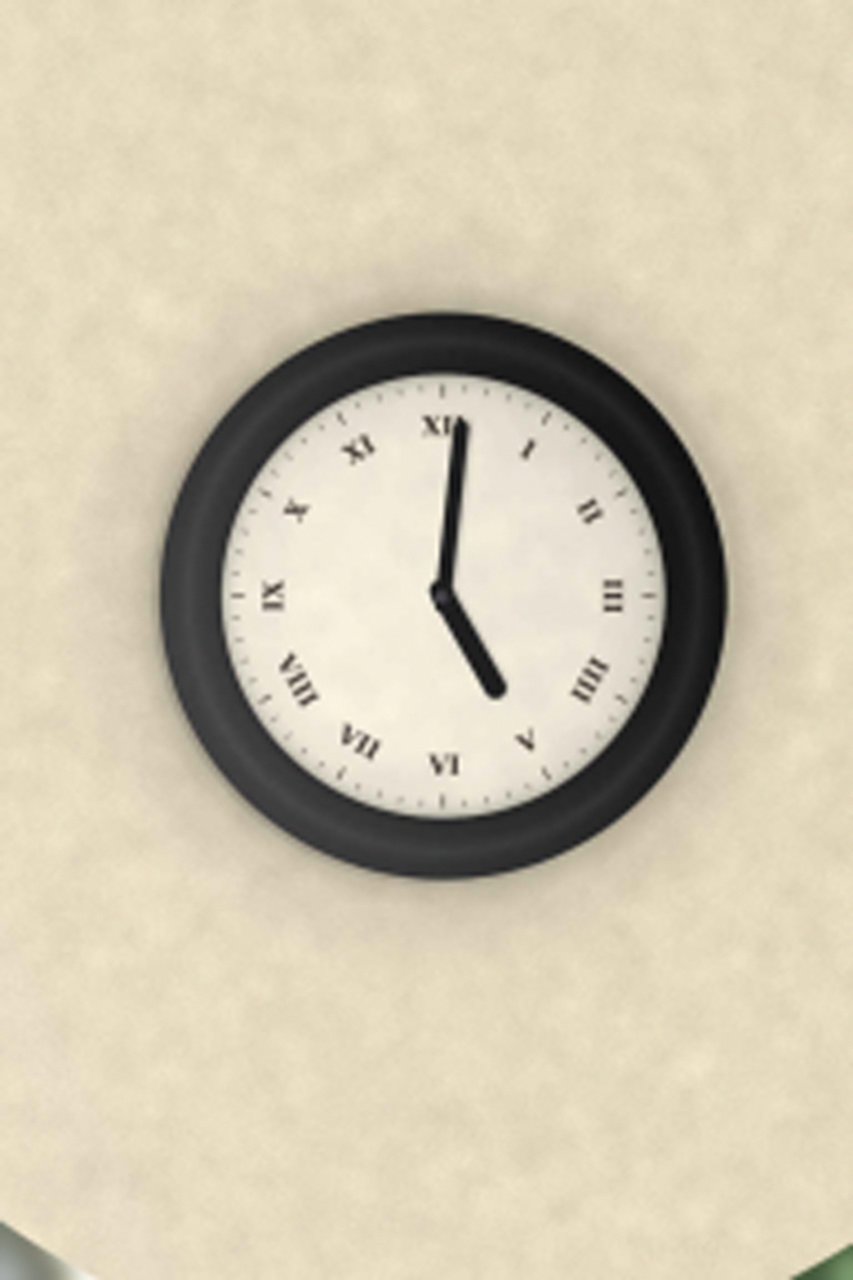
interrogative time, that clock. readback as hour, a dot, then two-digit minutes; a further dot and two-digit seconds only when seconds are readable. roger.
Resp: 5.01
